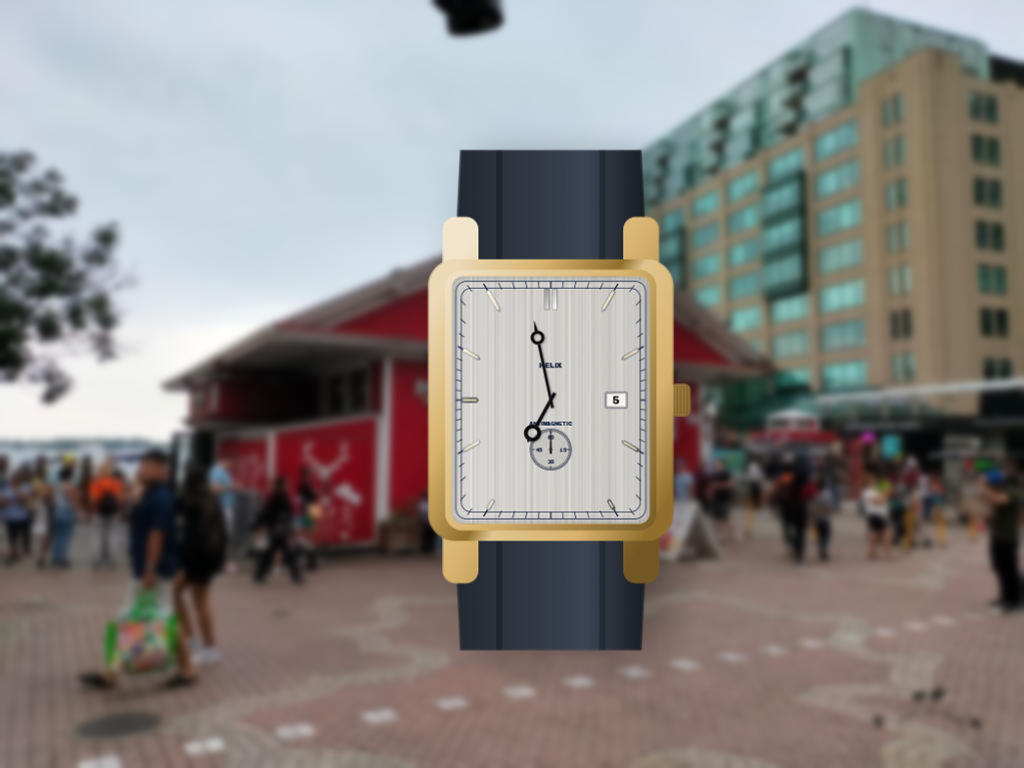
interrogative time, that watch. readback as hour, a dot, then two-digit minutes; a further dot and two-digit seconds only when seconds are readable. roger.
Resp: 6.58
